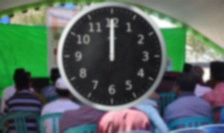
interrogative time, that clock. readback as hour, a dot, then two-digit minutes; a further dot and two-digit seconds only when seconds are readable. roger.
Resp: 12.00
